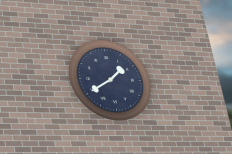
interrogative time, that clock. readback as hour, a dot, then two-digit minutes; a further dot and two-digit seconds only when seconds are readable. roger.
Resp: 1.40
